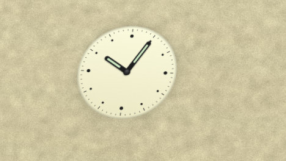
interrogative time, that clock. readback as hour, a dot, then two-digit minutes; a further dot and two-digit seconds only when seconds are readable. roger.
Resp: 10.05
